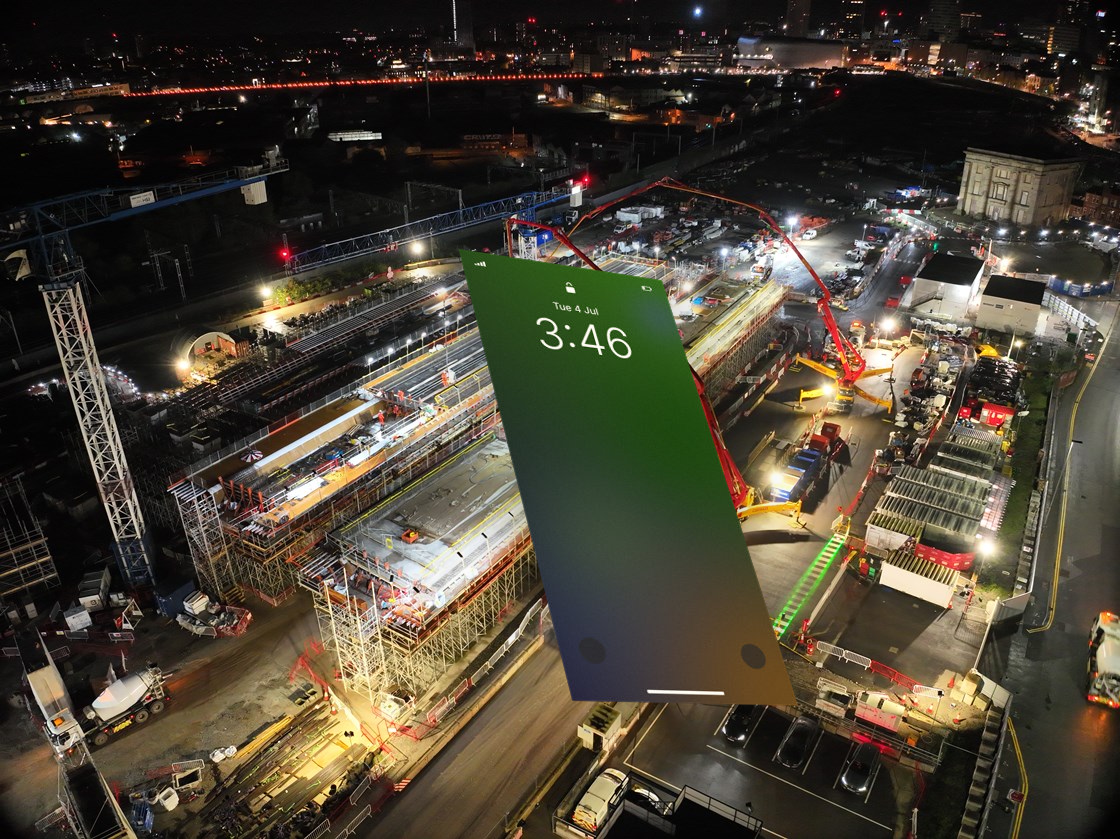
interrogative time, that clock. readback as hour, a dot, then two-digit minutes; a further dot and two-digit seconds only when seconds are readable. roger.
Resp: 3.46
